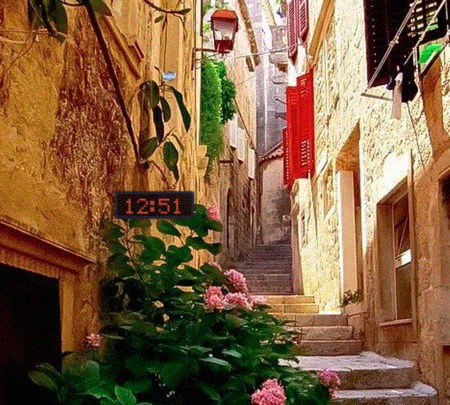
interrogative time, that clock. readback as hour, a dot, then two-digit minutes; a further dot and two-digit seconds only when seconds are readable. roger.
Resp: 12.51
